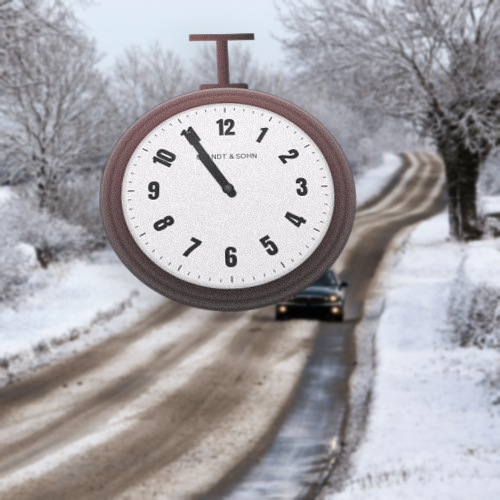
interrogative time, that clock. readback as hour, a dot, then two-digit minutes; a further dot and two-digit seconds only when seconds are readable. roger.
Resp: 10.55
